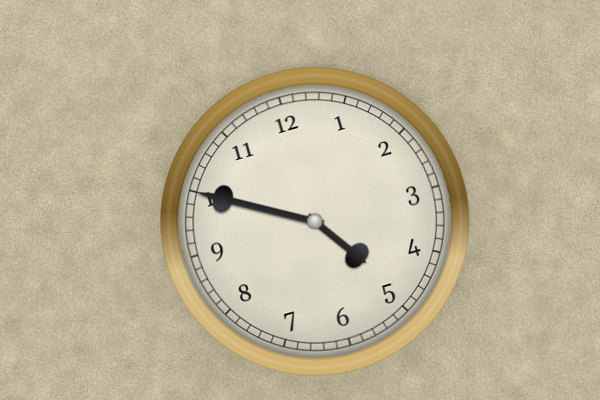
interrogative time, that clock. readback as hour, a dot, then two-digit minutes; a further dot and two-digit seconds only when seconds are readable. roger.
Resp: 4.50
